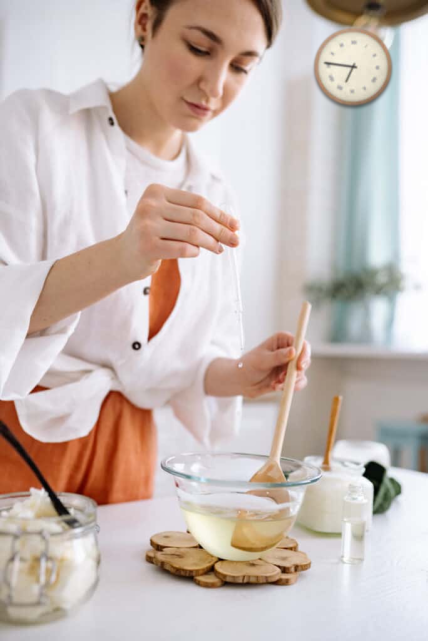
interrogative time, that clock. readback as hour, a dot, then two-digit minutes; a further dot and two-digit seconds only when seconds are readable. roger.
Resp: 6.46
